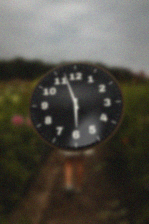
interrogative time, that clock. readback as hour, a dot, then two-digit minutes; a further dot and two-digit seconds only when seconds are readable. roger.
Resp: 5.57
